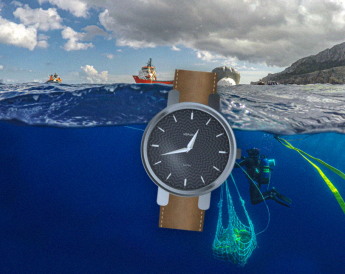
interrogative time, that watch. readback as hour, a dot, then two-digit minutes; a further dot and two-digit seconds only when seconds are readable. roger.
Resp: 12.42
